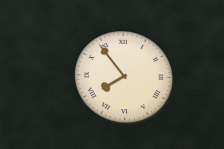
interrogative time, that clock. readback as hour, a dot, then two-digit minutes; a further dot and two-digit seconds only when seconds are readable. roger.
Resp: 7.54
